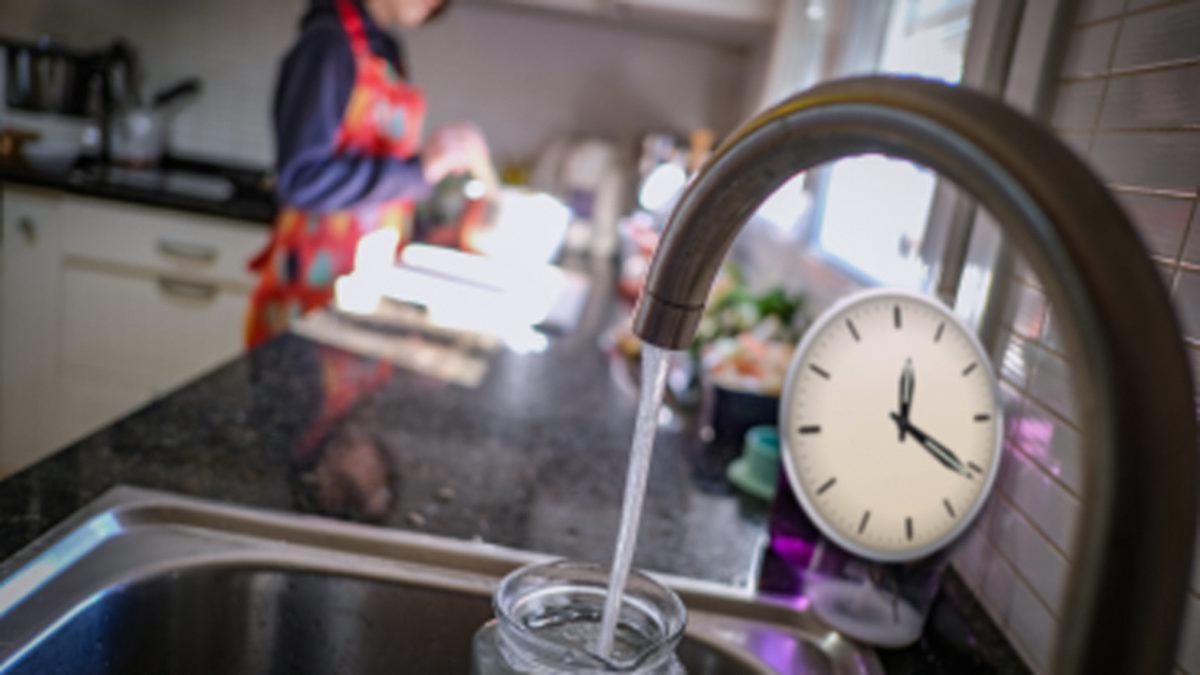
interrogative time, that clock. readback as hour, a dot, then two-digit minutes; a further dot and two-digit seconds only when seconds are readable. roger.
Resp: 12.21
